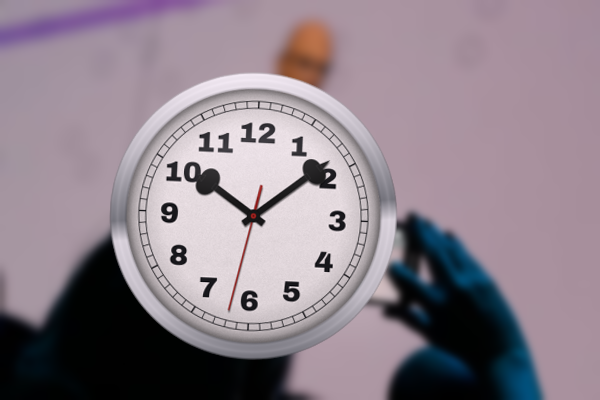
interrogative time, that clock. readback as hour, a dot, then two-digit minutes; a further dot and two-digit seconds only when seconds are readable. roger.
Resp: 10.08.32
